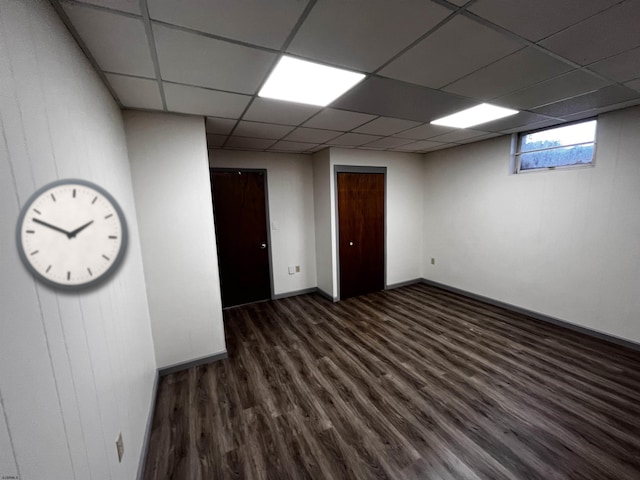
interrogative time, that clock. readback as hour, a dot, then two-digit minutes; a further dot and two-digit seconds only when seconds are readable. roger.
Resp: 1.48
